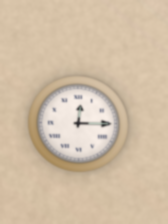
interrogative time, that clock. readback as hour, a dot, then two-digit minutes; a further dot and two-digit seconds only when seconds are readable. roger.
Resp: 12.15
